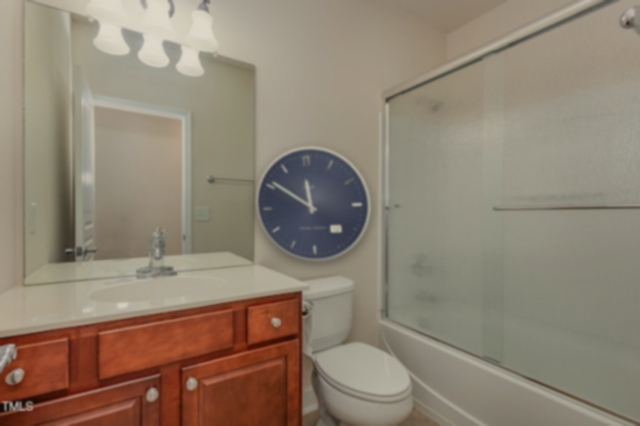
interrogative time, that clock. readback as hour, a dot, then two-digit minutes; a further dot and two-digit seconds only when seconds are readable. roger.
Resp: 11.51
